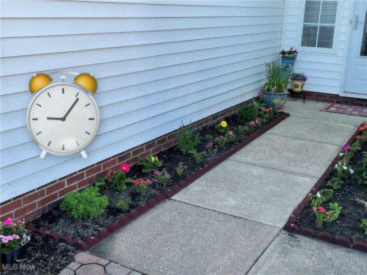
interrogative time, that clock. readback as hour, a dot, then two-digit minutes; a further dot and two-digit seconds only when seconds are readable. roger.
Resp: 9.06
